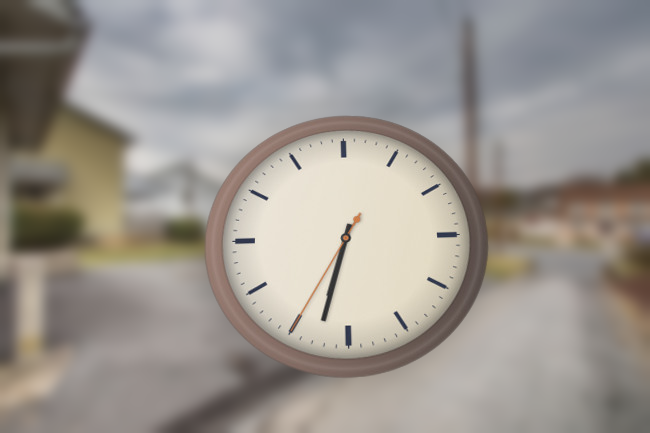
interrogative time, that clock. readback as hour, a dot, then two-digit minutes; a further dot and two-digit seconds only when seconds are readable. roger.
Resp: 6.32.35
